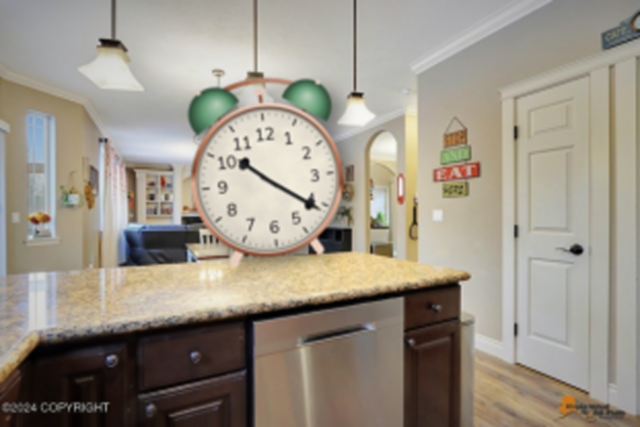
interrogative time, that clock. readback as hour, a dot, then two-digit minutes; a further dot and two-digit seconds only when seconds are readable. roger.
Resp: 10.21
